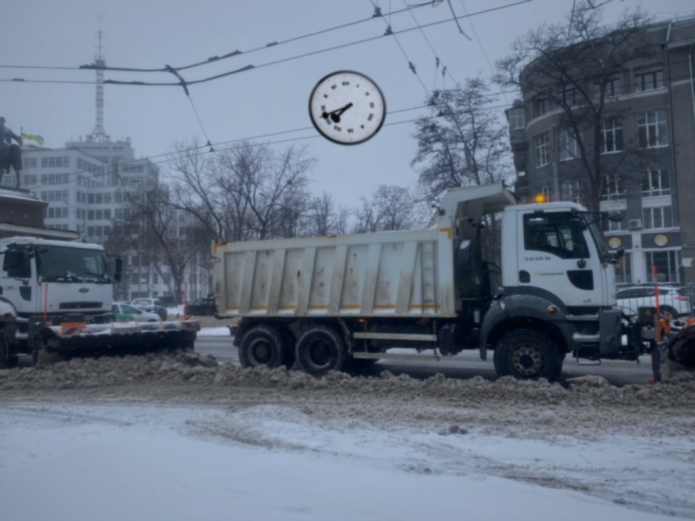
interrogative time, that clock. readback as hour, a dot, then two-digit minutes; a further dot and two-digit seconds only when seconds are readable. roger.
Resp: 7.42
